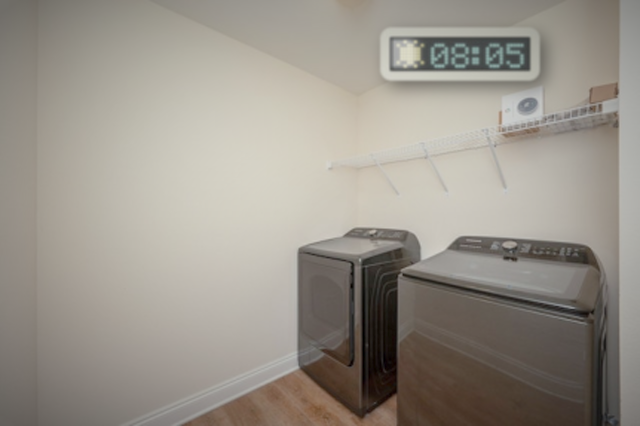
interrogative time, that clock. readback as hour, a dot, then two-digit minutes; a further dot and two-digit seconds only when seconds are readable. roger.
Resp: 8.05
